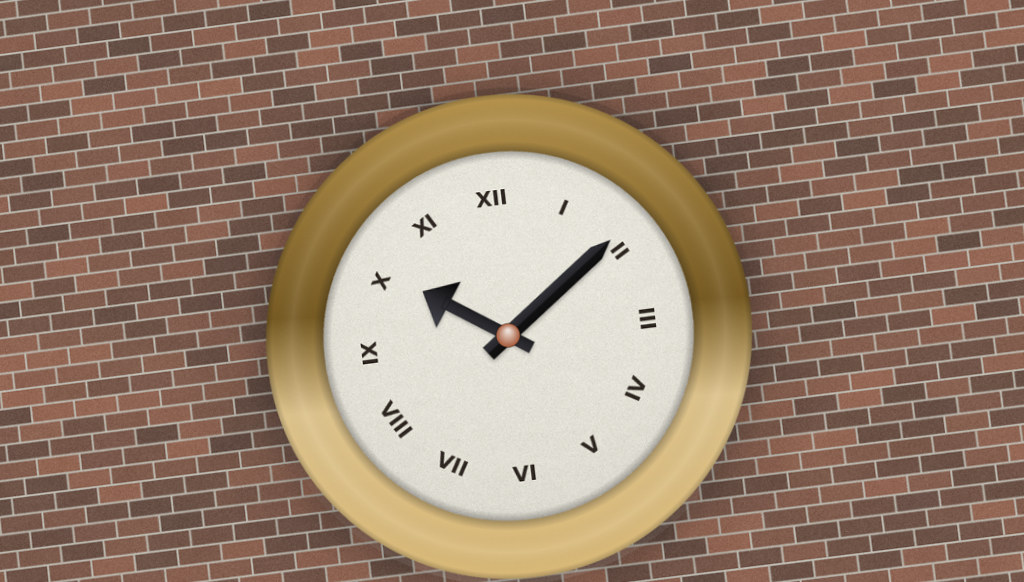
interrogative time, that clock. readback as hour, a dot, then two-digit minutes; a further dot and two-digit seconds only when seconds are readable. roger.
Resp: 10.09
